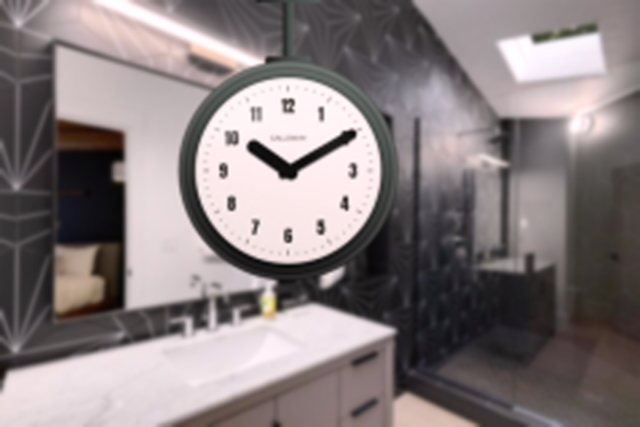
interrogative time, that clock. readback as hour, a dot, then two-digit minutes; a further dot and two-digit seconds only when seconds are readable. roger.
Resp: 10.10
